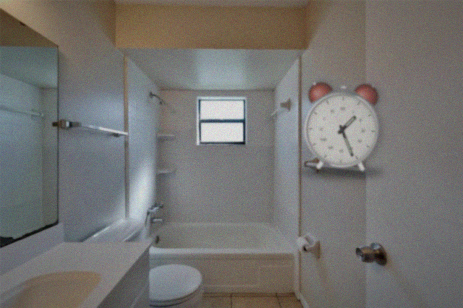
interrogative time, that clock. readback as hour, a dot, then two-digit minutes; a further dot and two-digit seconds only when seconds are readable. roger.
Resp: 1.26
